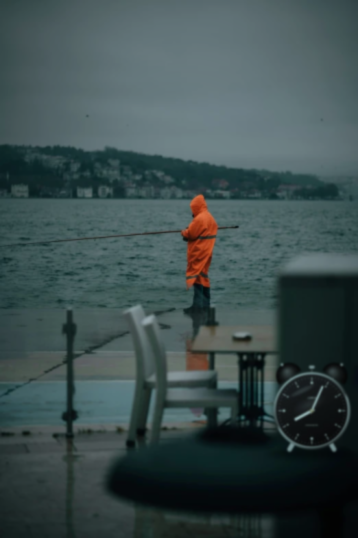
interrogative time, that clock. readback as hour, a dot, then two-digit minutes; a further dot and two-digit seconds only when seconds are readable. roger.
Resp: 8.04
